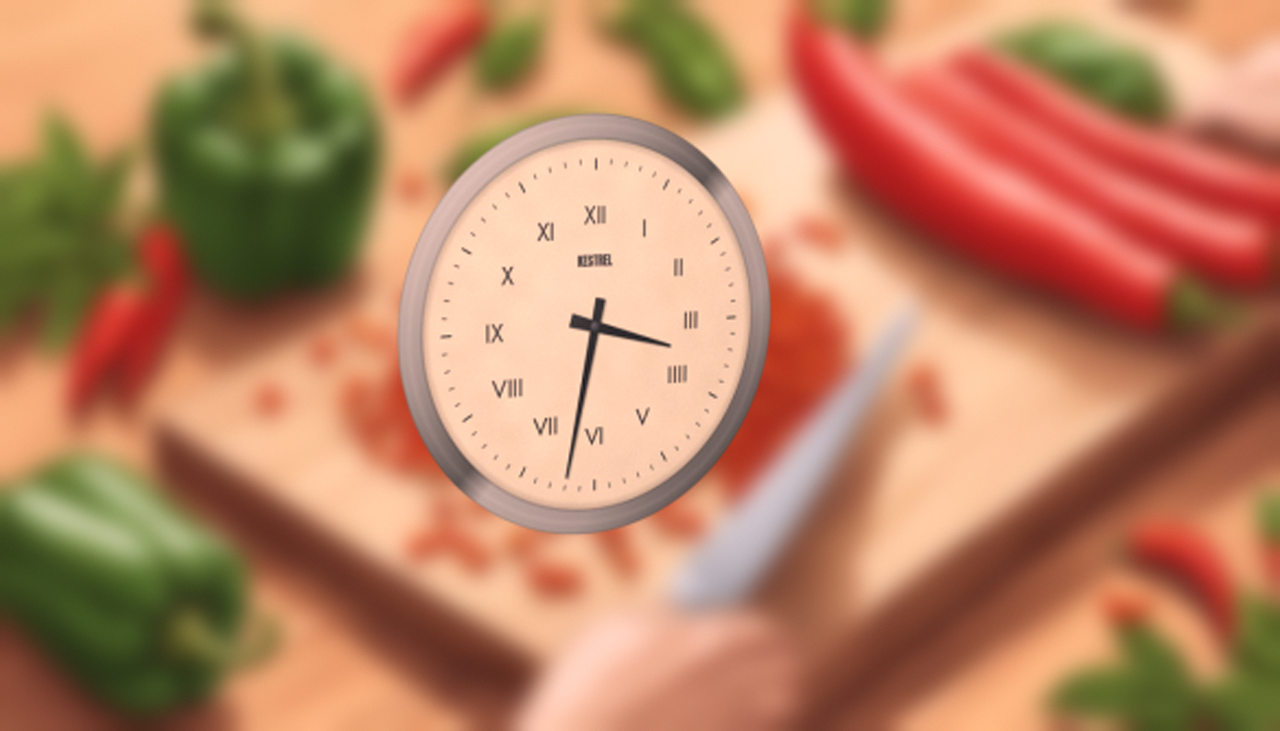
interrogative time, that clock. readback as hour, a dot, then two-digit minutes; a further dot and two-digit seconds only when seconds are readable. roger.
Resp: 3.32
